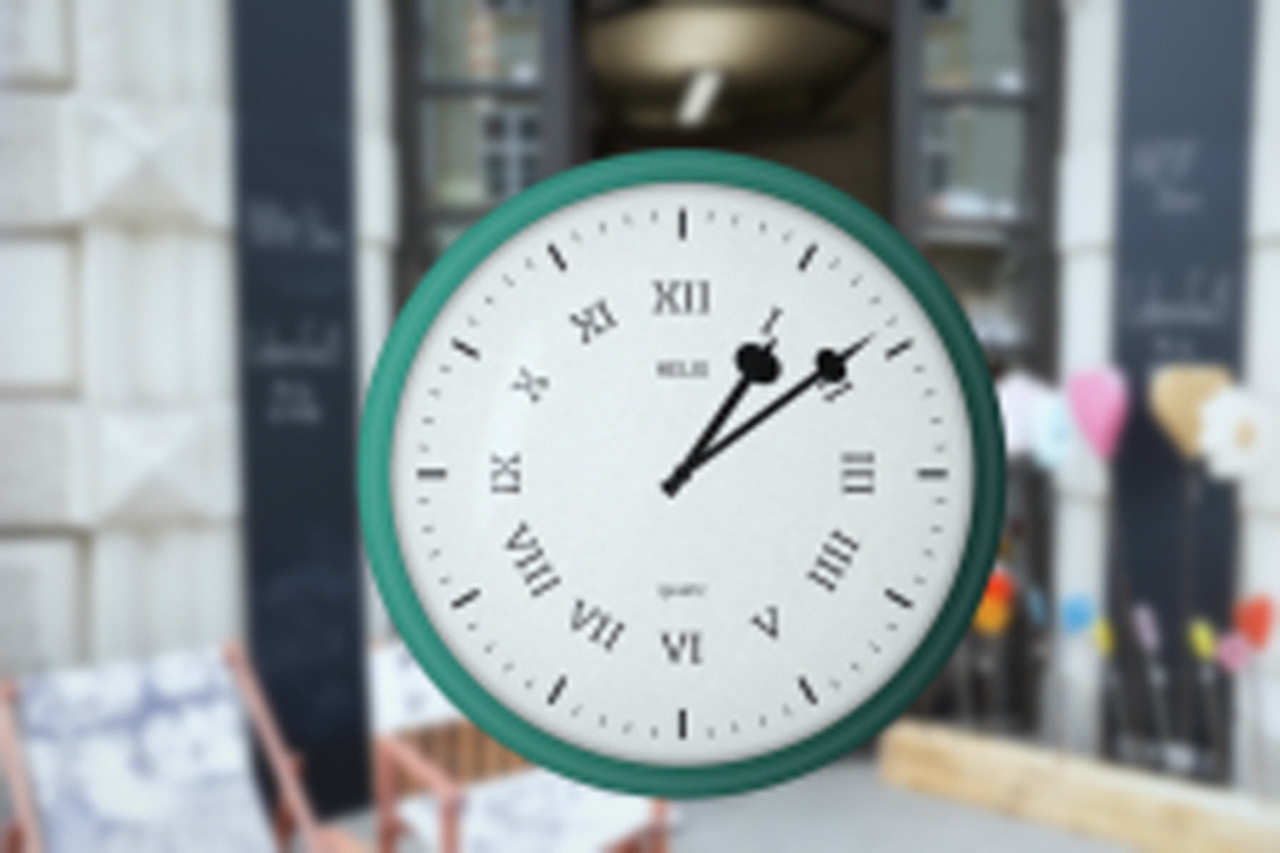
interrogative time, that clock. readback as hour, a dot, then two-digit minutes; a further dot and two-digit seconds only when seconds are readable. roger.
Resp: 1.09
